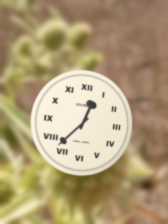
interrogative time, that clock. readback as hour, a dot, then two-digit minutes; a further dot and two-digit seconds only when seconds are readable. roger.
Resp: 12.37
